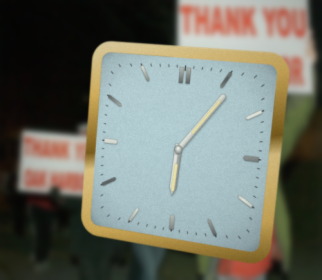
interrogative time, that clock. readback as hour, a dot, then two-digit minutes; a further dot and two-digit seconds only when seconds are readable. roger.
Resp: 6.06
